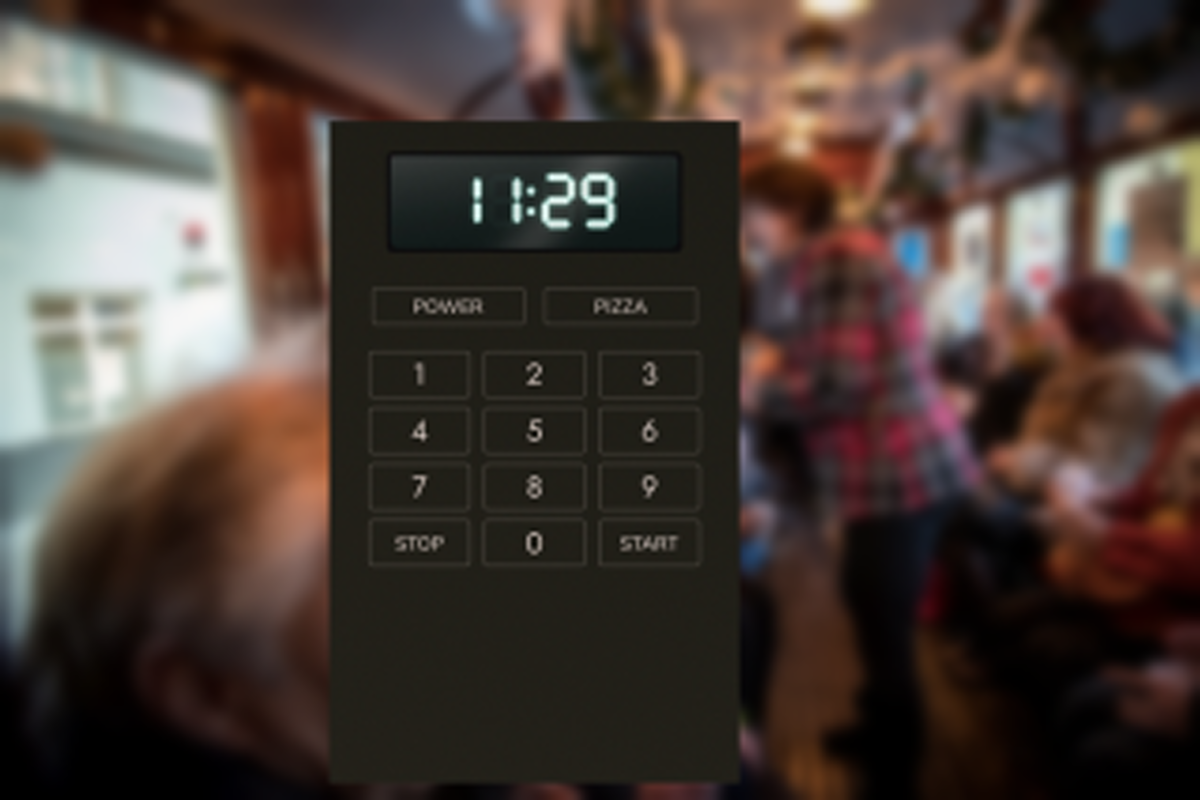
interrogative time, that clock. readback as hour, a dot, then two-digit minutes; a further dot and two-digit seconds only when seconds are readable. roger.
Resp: 11.29
